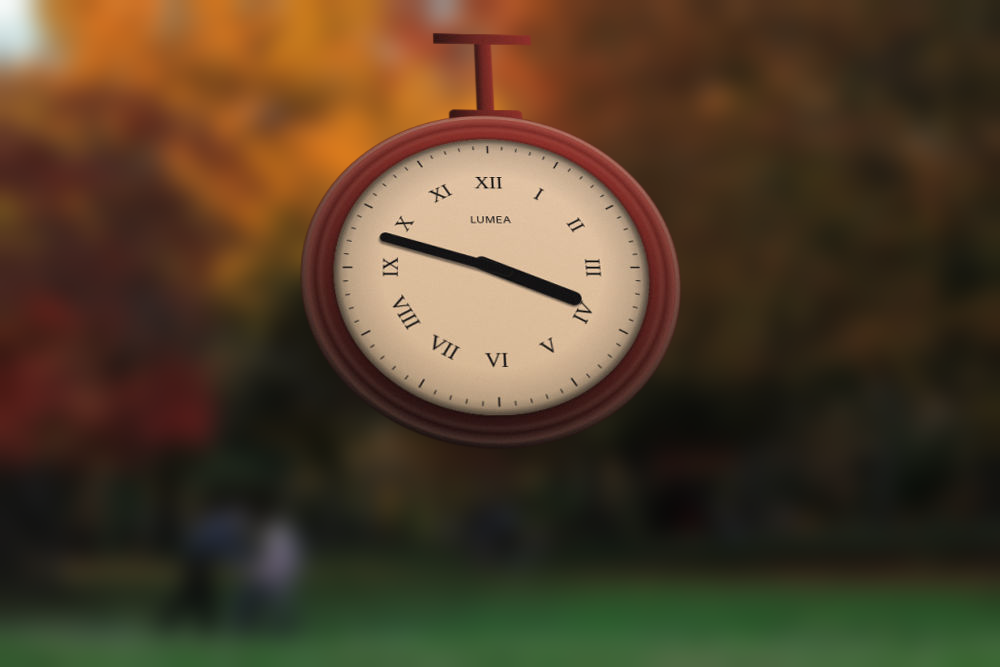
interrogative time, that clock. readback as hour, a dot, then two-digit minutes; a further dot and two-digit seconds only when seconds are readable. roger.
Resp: 3.48
